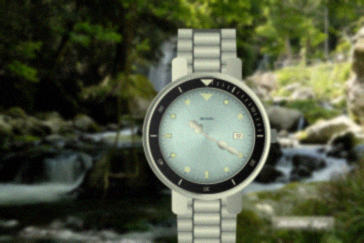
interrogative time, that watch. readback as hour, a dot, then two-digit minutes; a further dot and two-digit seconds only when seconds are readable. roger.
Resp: 10.20
